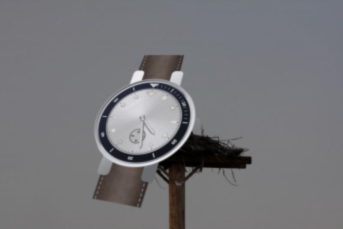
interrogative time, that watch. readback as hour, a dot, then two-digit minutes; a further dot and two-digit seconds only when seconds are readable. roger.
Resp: 4.28
